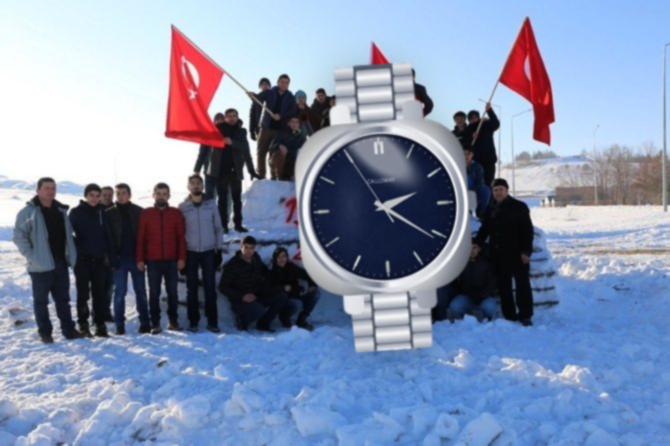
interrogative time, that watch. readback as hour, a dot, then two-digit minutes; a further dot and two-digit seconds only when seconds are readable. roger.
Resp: 2.20.55
